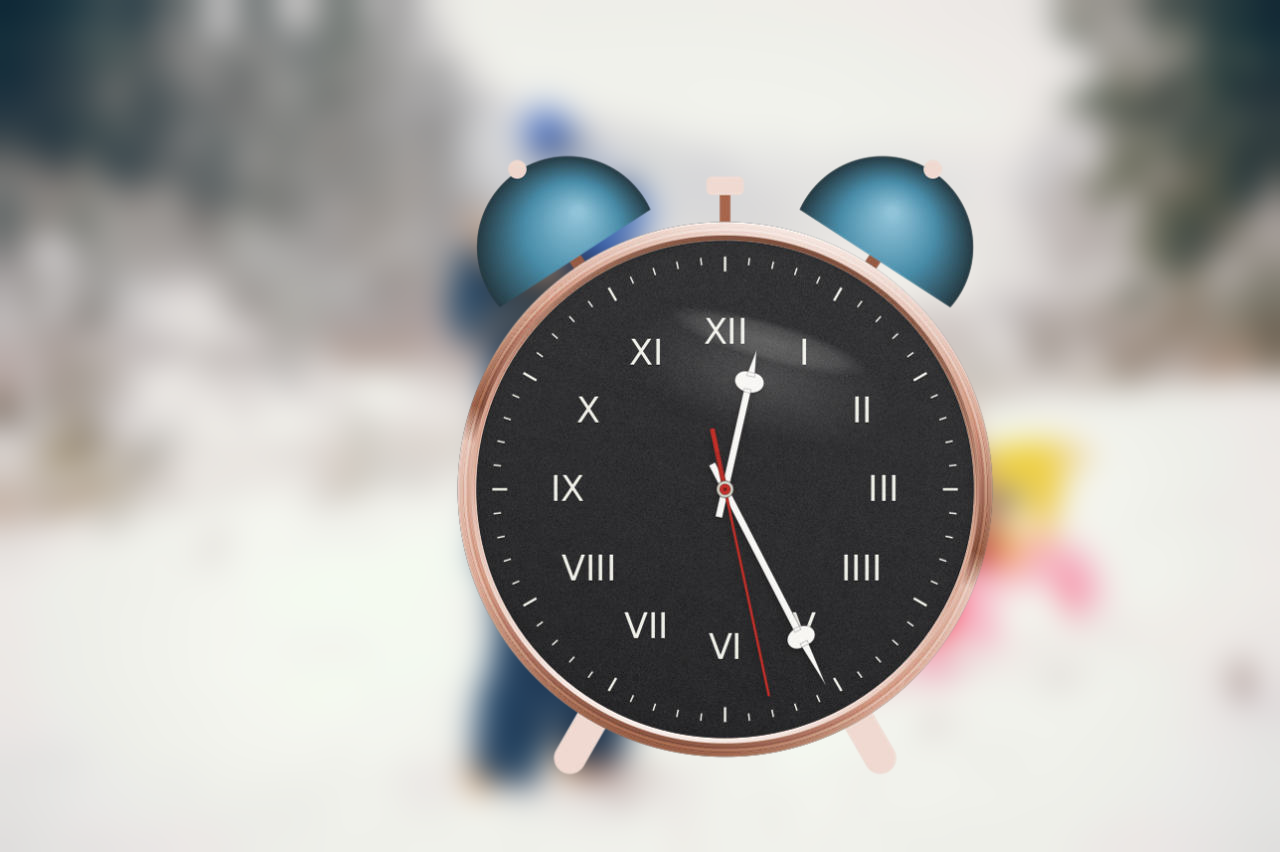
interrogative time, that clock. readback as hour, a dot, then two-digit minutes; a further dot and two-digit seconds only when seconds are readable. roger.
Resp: 12.25.28
